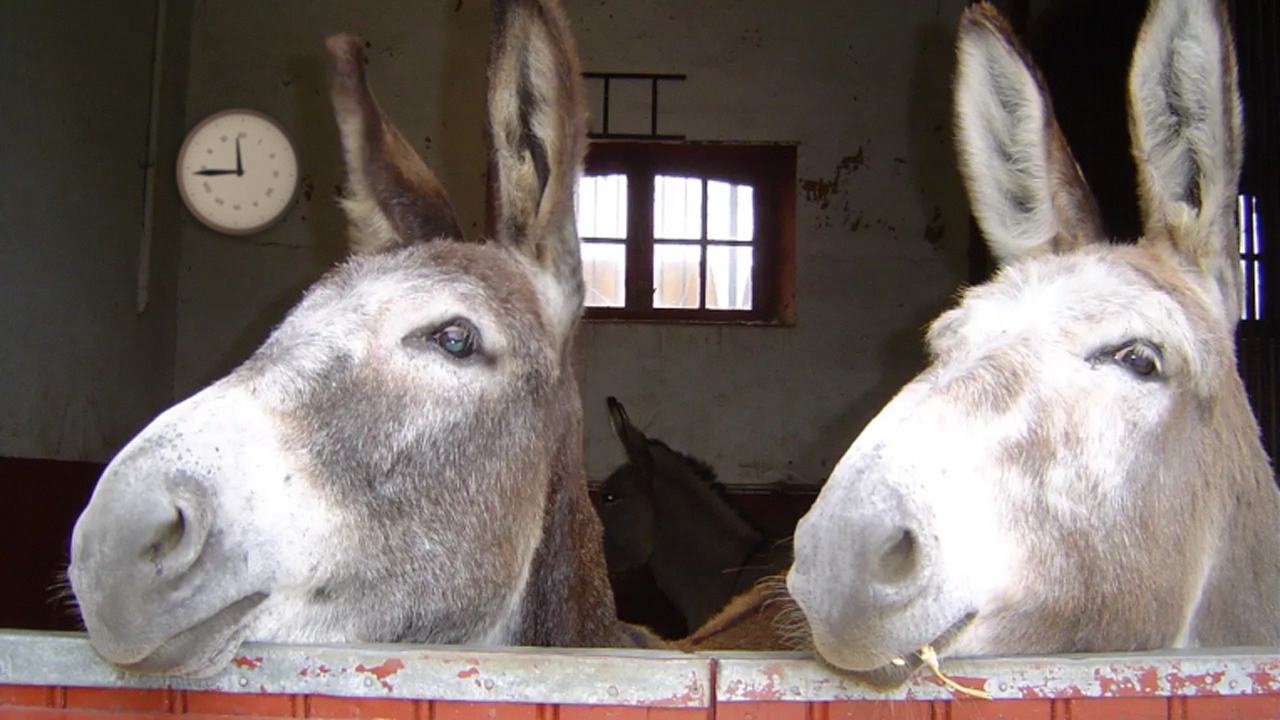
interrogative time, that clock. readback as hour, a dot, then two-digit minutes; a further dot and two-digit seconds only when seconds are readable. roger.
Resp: 11.44
